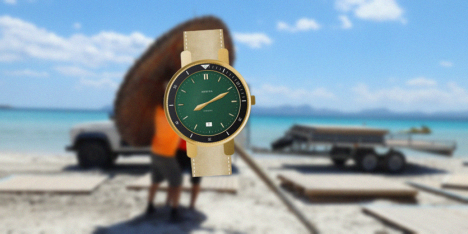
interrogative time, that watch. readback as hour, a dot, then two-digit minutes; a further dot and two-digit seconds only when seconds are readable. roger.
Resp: 8.11
